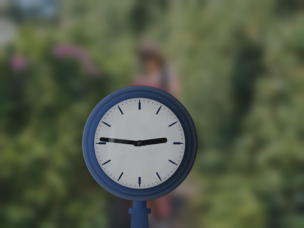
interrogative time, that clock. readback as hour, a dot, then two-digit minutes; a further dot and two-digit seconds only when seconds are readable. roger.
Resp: 2.46
